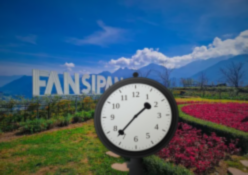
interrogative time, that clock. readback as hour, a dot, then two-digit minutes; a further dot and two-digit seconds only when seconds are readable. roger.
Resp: 1.37
